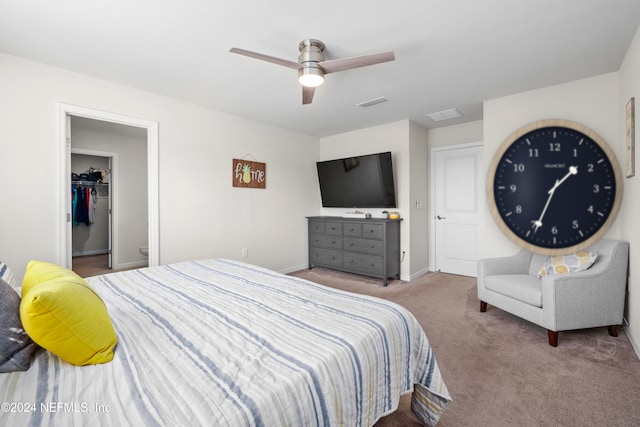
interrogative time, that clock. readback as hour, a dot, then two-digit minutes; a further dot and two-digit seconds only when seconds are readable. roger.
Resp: 1.34
